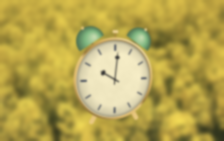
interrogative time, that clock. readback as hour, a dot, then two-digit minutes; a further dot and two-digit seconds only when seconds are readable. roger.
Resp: 10.01
